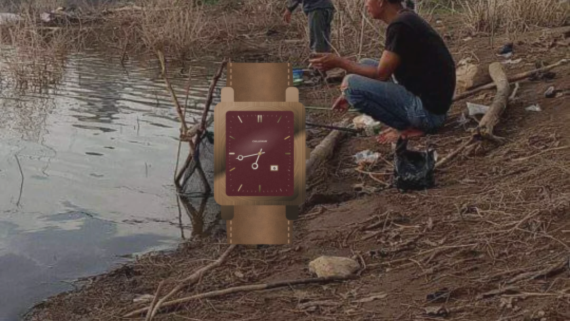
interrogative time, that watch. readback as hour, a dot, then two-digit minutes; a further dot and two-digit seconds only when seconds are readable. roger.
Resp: 6.43
